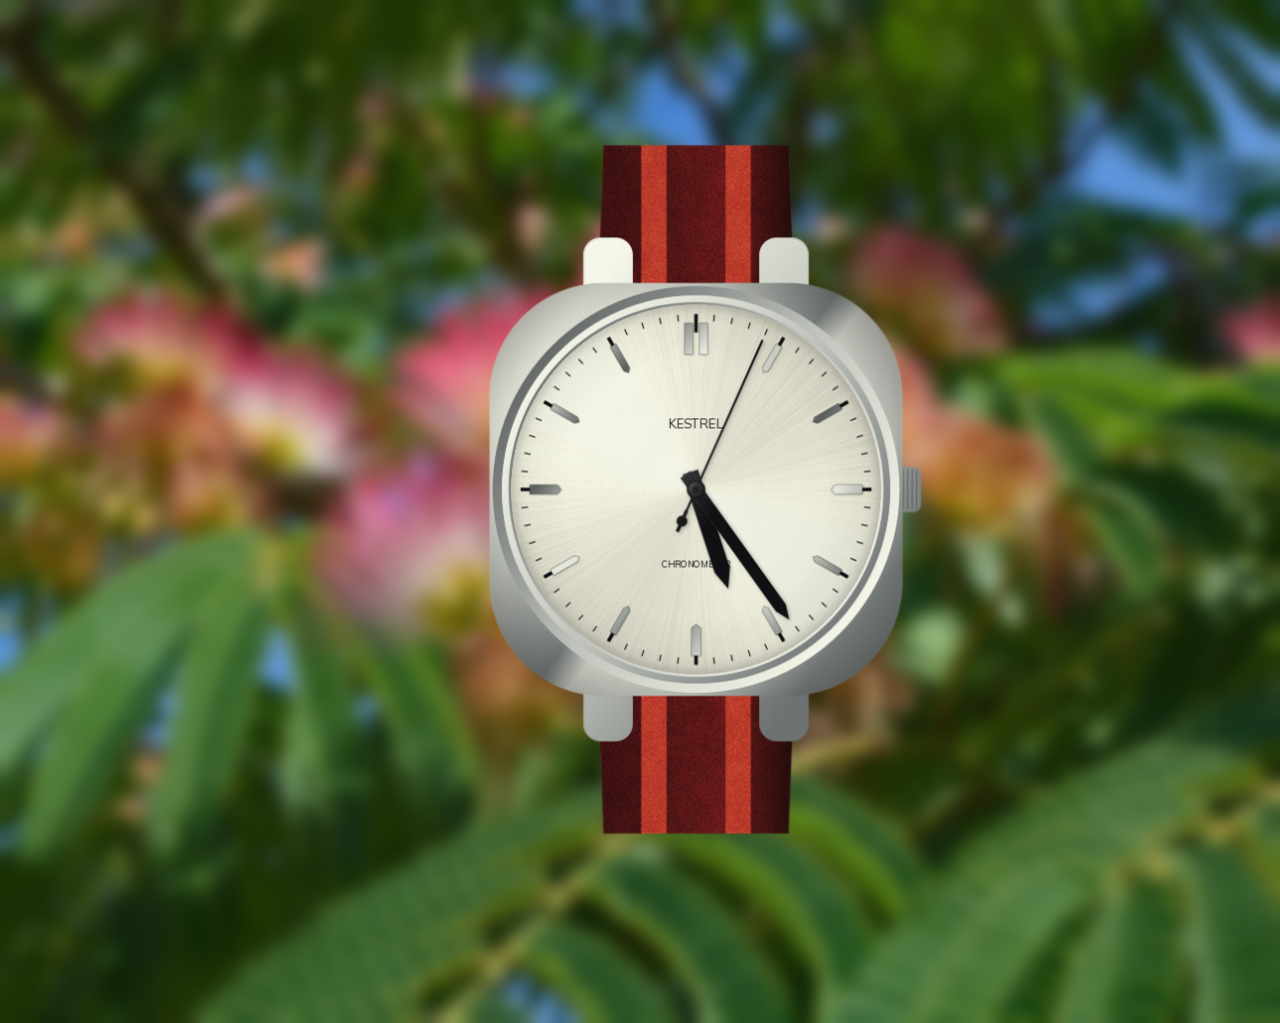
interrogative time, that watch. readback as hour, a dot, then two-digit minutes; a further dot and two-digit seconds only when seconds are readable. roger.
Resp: 5.24.04
